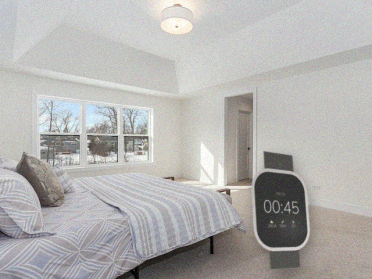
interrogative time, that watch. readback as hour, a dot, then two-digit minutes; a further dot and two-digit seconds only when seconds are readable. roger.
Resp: 0.45
